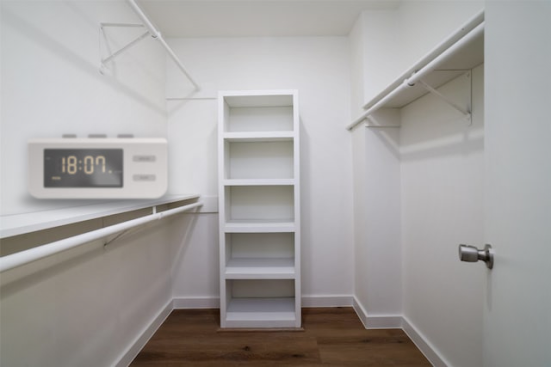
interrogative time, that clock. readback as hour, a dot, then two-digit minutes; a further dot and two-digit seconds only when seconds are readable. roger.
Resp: 18.07
